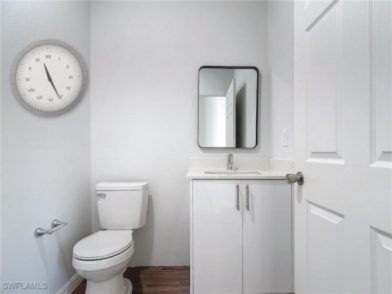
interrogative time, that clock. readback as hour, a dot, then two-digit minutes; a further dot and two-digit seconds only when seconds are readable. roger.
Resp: 11.26
